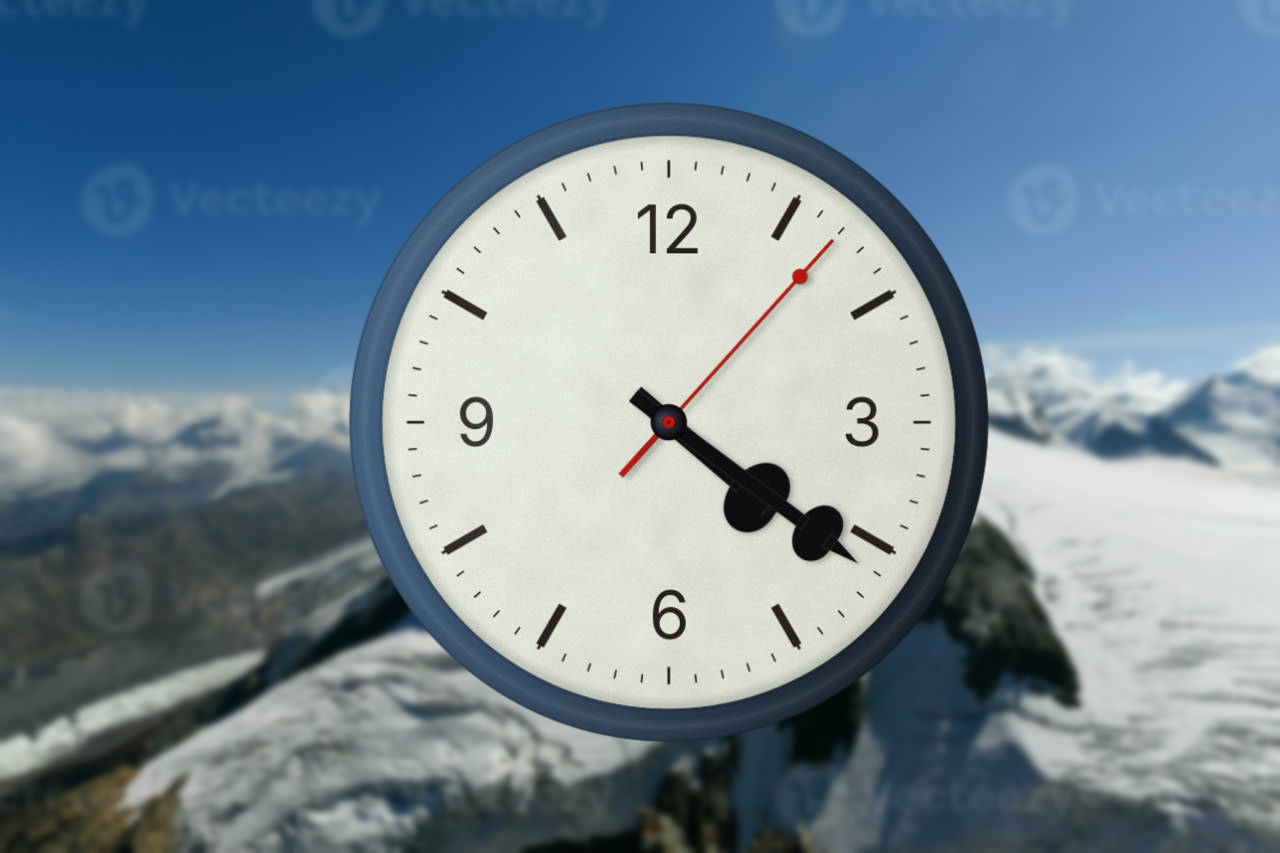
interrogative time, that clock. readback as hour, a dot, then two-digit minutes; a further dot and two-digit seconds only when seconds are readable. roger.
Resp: 4.21.07
